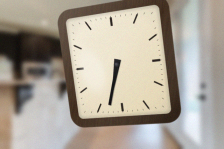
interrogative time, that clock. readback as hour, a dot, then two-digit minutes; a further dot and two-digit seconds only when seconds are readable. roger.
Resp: 6.33
